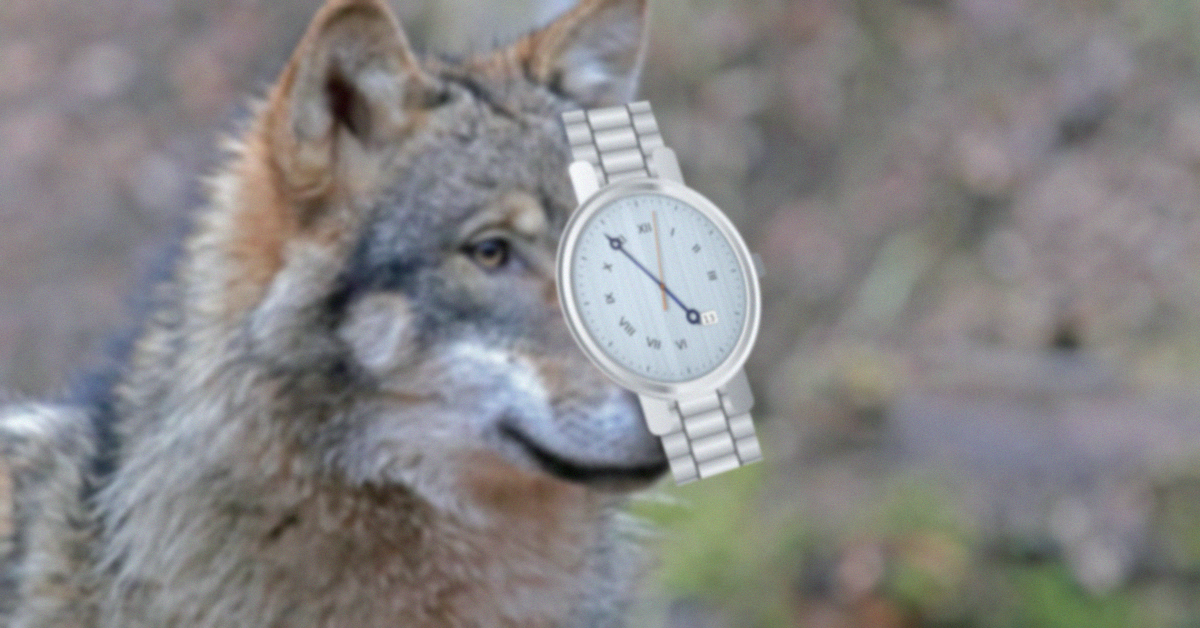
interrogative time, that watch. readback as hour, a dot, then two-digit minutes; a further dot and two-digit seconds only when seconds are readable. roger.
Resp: 4.54.02
